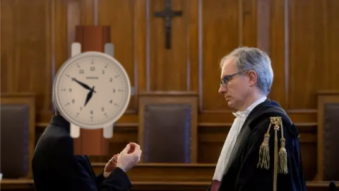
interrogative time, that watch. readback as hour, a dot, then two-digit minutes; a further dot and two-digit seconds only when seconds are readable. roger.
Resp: 6.50
